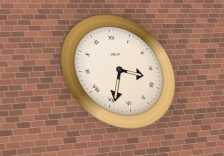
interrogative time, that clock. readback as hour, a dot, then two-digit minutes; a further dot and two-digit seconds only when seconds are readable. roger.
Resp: 3.34
